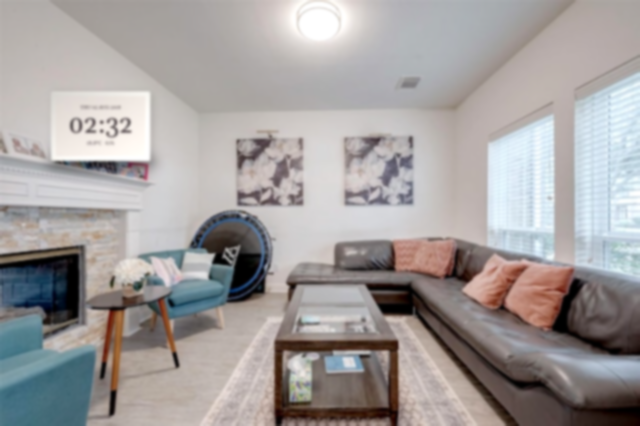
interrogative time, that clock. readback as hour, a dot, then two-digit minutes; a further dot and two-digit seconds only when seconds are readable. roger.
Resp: 2.32
